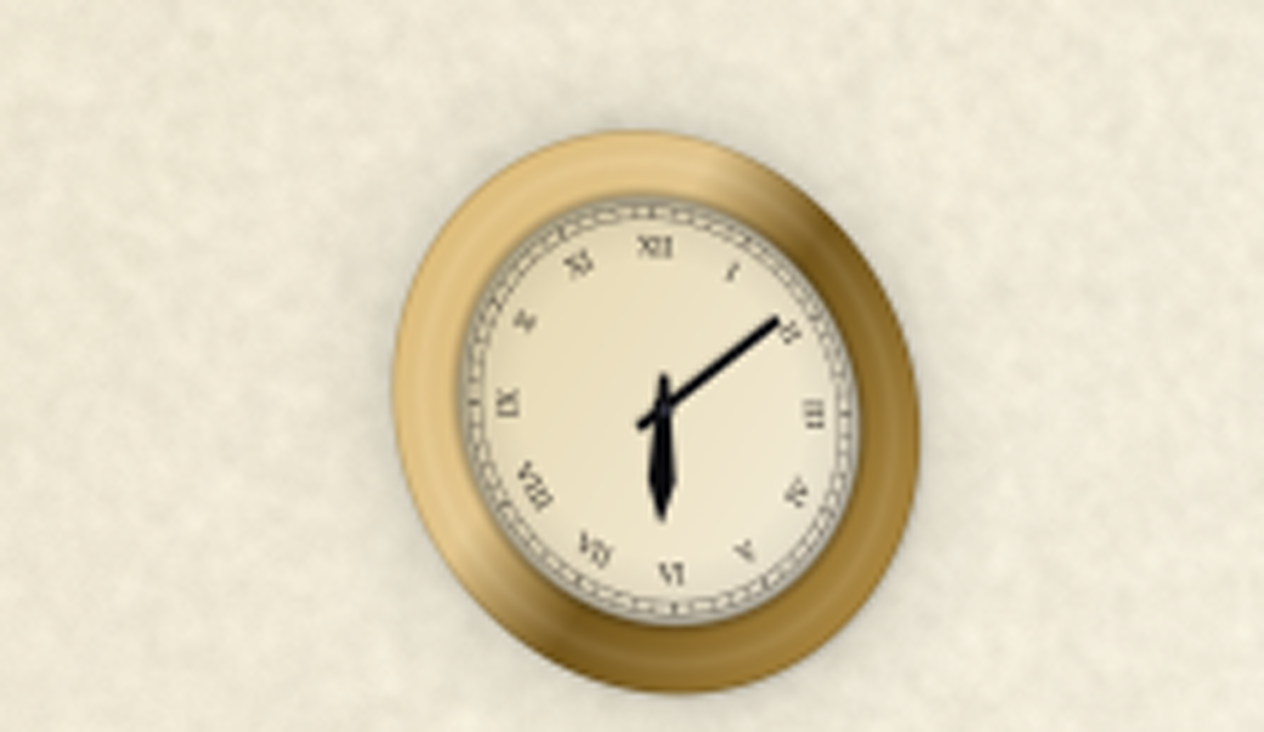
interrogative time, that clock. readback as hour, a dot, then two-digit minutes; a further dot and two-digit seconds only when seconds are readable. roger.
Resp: 6.09
